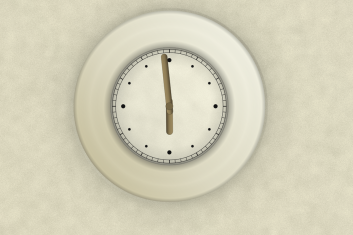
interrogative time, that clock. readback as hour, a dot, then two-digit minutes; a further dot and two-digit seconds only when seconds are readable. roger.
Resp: 5.59
